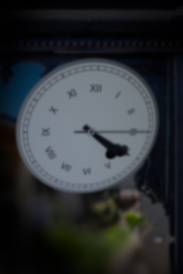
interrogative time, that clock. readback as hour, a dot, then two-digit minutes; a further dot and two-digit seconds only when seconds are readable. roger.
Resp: 4.20.15
